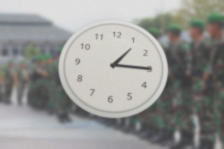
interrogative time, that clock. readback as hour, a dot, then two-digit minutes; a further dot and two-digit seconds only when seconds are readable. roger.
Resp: 1.15
